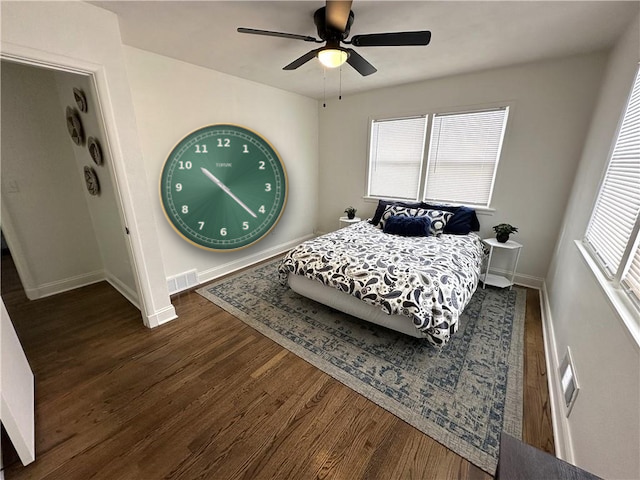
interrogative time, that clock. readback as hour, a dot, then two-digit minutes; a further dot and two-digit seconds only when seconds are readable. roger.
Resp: 10.22
